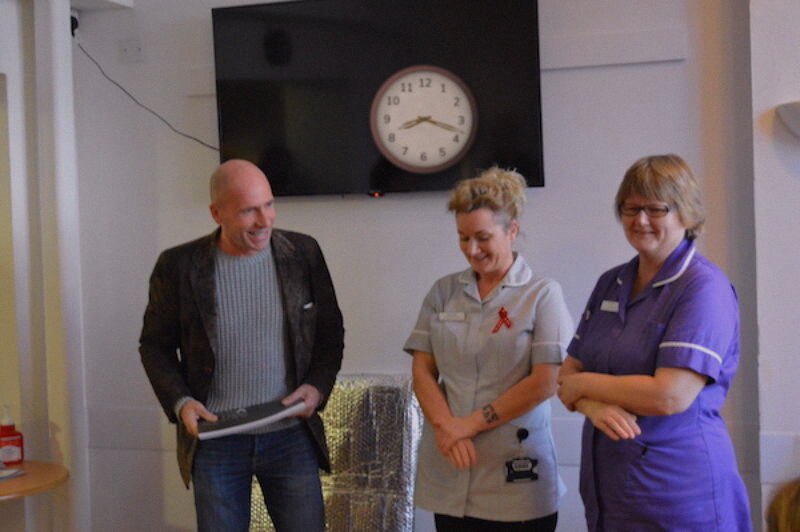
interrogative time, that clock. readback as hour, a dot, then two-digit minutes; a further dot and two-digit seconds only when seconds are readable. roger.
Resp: 8.18
